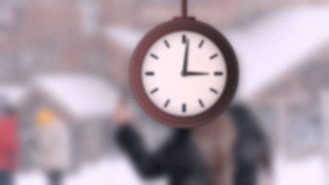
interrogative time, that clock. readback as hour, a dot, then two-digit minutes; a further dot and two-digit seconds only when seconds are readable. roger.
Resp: 3.01
